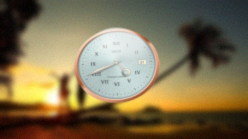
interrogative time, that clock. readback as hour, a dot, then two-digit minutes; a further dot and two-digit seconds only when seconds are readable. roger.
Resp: 4.41
